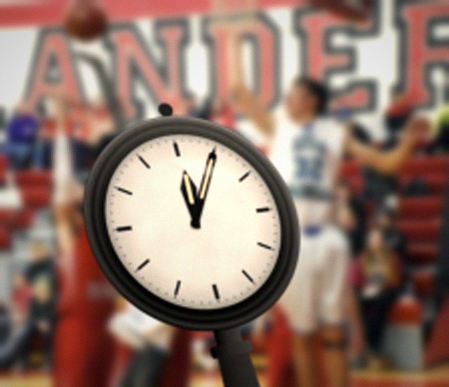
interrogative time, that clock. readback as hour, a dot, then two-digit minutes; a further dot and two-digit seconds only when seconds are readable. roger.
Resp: 12.05
